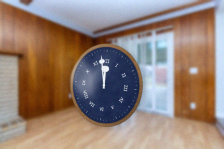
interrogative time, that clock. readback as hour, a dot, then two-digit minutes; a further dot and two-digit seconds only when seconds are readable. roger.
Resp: 11.58
